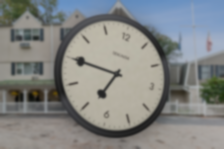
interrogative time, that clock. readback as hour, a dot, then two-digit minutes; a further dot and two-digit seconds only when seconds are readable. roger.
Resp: 6.45
